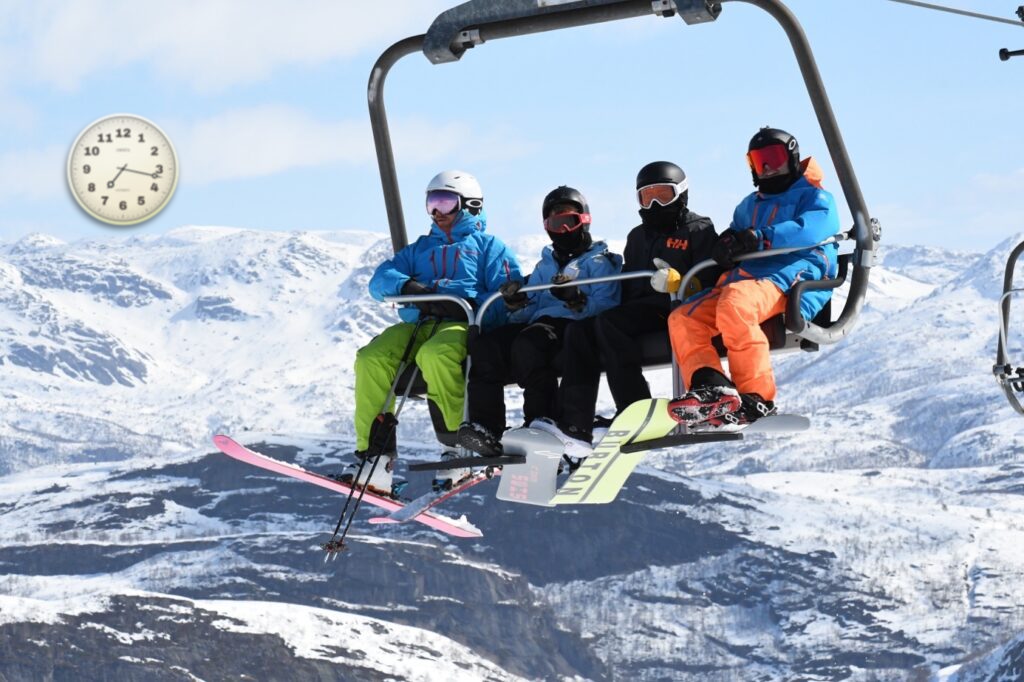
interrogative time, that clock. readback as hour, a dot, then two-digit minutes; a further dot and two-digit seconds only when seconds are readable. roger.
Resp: 7.17
